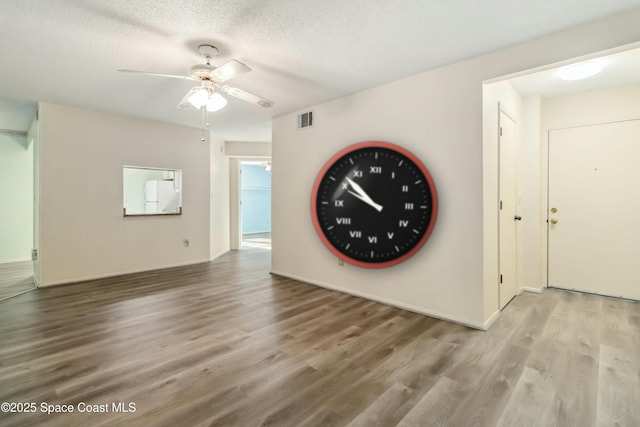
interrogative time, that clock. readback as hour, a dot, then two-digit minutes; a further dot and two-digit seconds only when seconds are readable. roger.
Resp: 9.52
